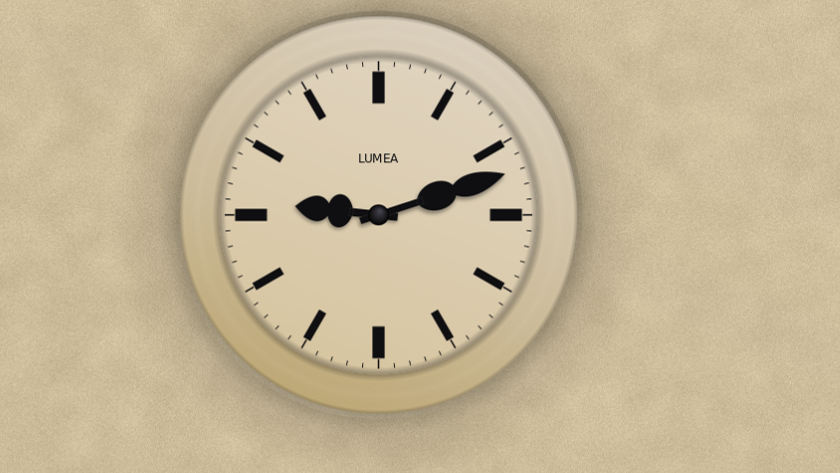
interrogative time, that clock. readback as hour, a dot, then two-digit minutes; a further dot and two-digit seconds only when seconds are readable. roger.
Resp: 9.12
